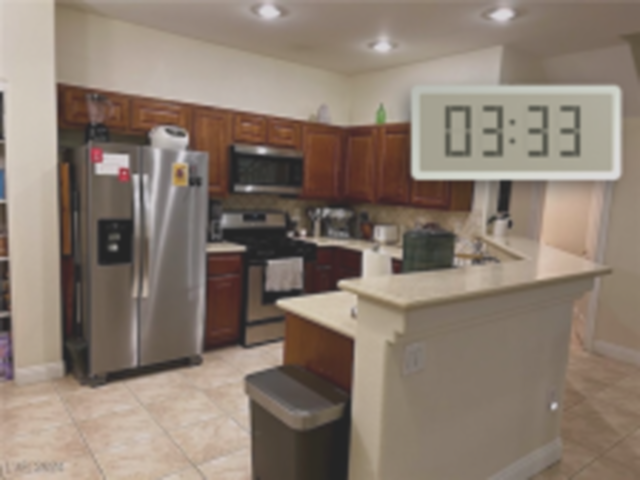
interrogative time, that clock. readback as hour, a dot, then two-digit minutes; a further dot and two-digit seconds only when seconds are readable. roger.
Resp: 3.33
